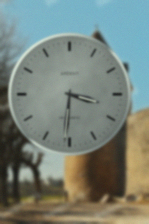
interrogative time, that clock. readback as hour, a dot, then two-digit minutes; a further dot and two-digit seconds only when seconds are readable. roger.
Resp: 3.31
